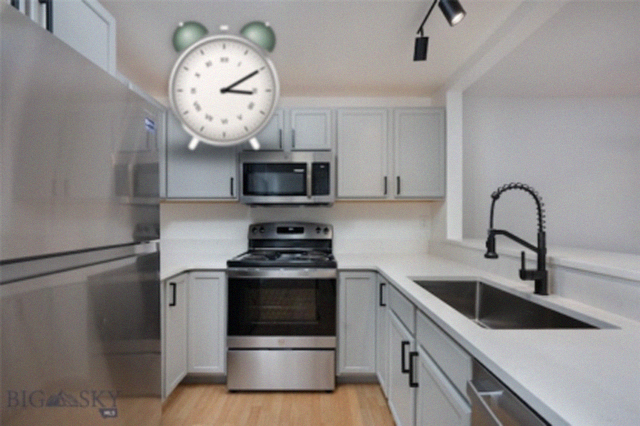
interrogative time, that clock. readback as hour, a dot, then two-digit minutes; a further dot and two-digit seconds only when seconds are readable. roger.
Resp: 3.10
